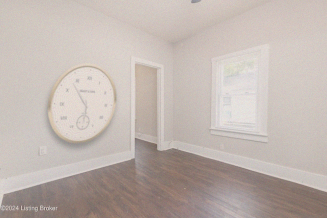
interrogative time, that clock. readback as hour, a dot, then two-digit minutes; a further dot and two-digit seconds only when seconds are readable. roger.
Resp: 5.53
